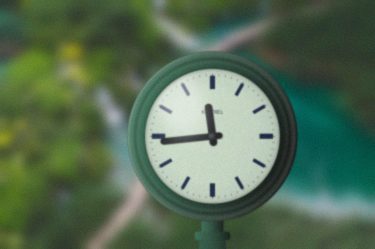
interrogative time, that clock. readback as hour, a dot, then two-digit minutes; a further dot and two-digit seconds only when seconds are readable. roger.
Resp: 11.44
